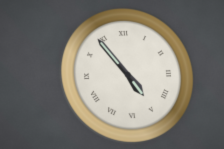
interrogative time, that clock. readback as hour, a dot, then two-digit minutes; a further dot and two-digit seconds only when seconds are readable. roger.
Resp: 4.54
